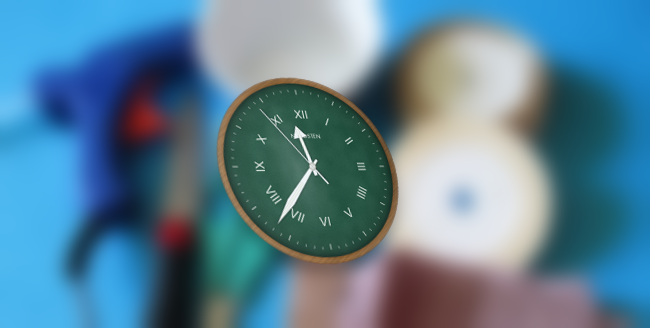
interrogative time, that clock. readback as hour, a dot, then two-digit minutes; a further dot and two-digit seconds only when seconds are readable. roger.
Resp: 11.36.54
